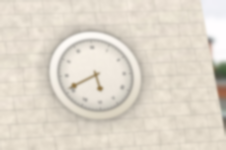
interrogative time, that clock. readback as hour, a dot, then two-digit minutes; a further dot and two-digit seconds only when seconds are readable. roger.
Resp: 5.41
